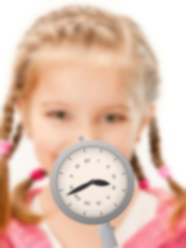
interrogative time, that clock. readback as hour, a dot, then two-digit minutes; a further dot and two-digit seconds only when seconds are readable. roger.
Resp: 3.43
